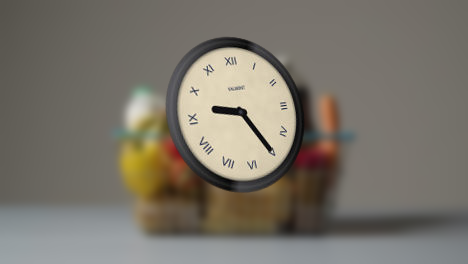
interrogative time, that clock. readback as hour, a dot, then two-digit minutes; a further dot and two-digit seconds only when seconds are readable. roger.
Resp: 9.25
